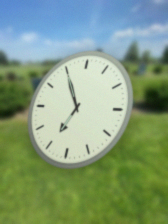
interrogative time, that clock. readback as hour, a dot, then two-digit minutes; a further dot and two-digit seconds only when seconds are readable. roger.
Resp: 6.55
